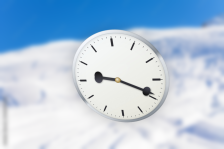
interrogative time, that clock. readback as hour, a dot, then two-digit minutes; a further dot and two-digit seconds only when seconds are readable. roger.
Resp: 9.19
